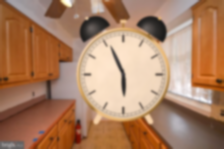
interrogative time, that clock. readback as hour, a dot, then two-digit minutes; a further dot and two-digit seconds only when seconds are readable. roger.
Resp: 5.56
